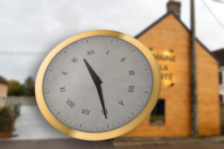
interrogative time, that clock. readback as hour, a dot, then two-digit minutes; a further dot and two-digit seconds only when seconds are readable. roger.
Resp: 11.30
